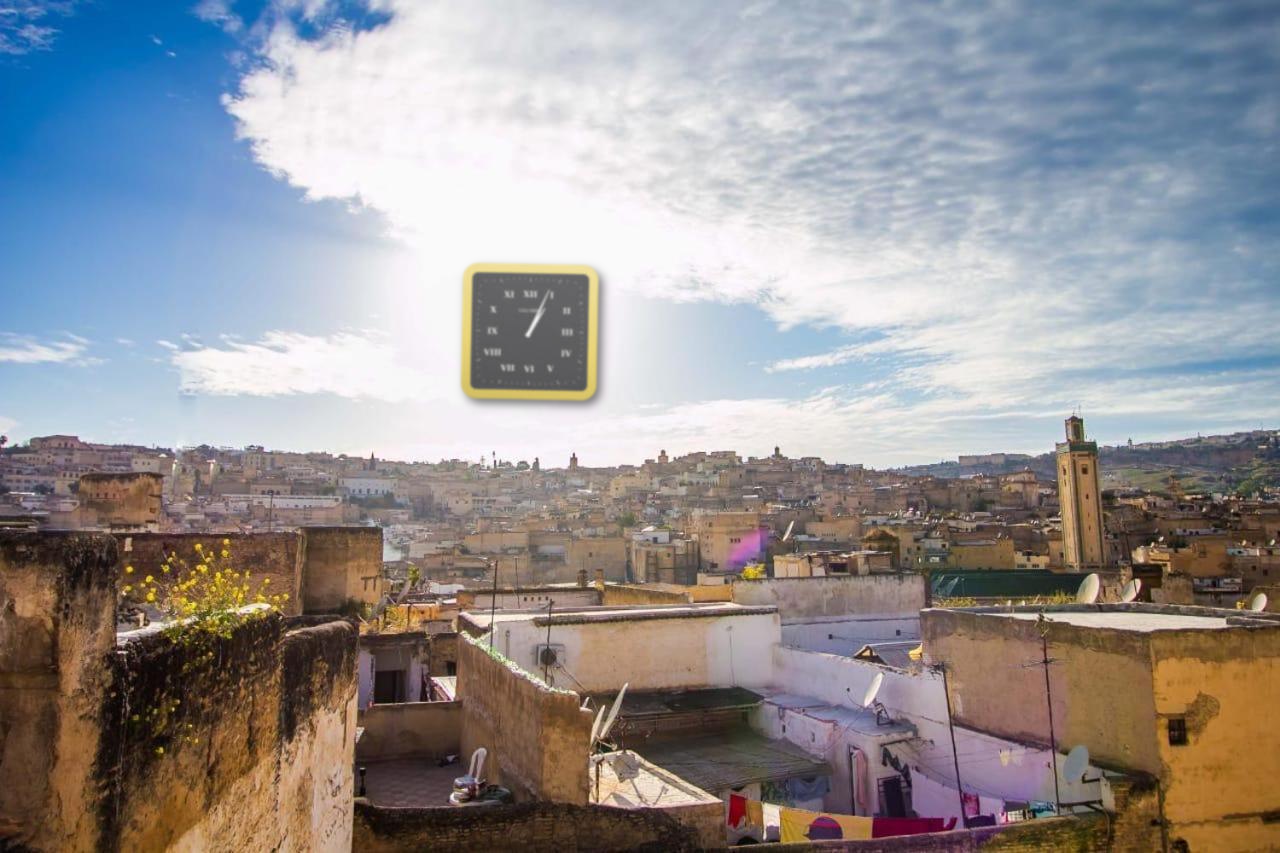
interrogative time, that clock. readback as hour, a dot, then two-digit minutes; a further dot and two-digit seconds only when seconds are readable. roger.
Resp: 1.04
